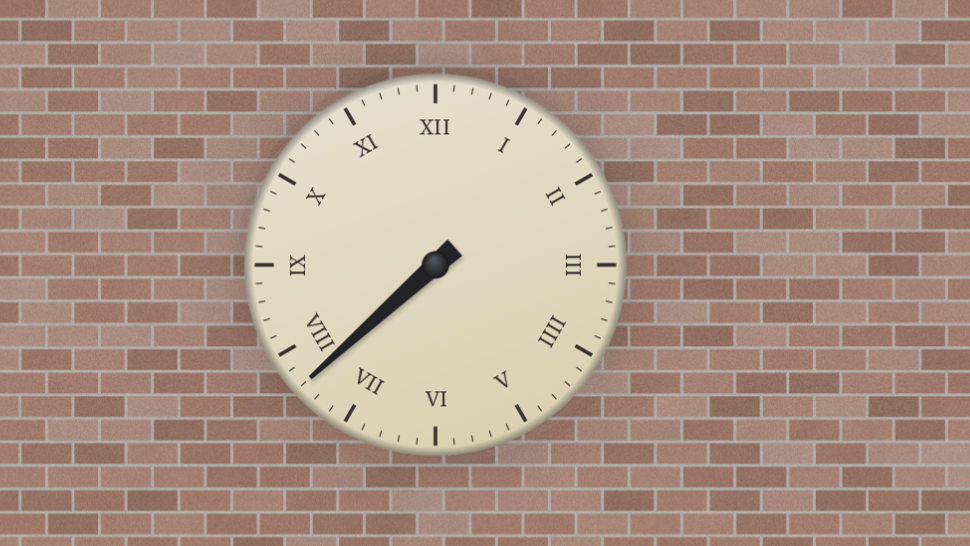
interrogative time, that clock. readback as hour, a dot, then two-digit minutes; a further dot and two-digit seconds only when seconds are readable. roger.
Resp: 7.38
